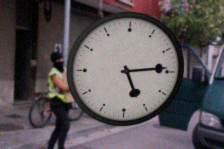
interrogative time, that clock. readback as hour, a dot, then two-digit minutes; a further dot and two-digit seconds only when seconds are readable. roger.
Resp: 5.14
